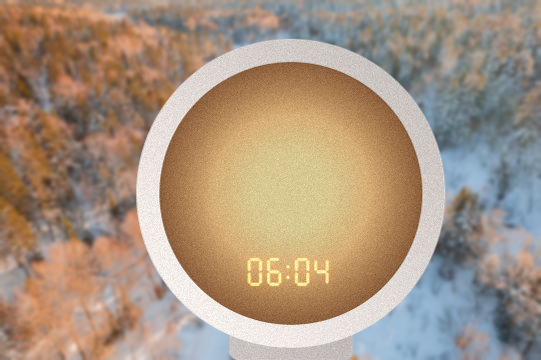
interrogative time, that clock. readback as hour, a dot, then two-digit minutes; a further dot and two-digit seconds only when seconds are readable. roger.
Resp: 6.04
